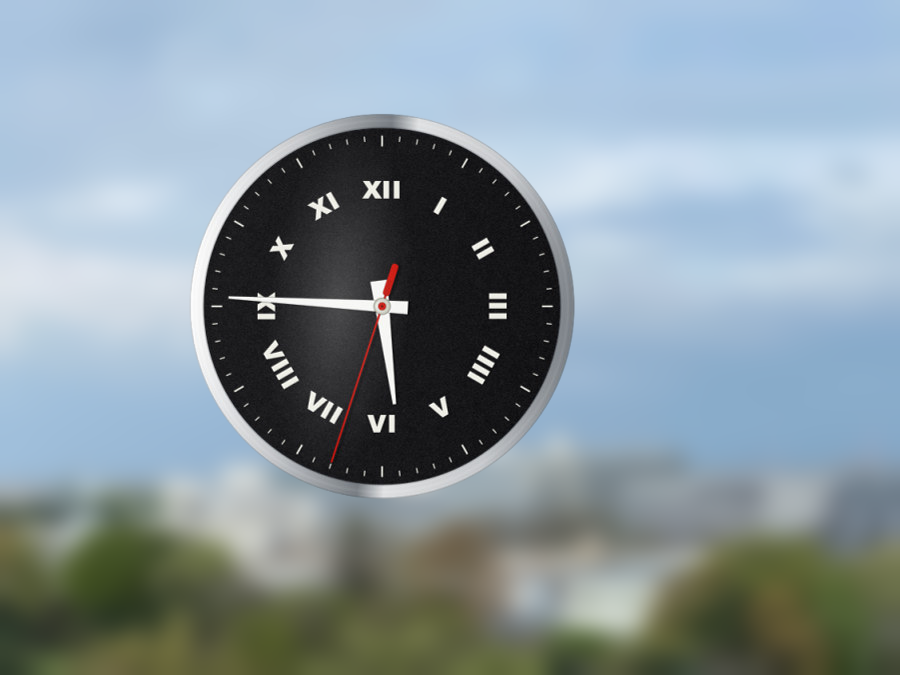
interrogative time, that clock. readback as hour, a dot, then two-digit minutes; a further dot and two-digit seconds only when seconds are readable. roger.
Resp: 5.45.33
